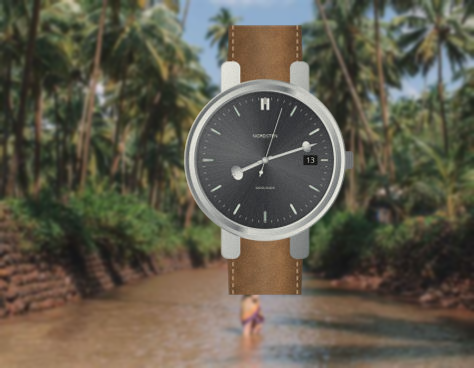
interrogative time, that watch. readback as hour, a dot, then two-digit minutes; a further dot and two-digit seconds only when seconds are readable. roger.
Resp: 8.12.03
